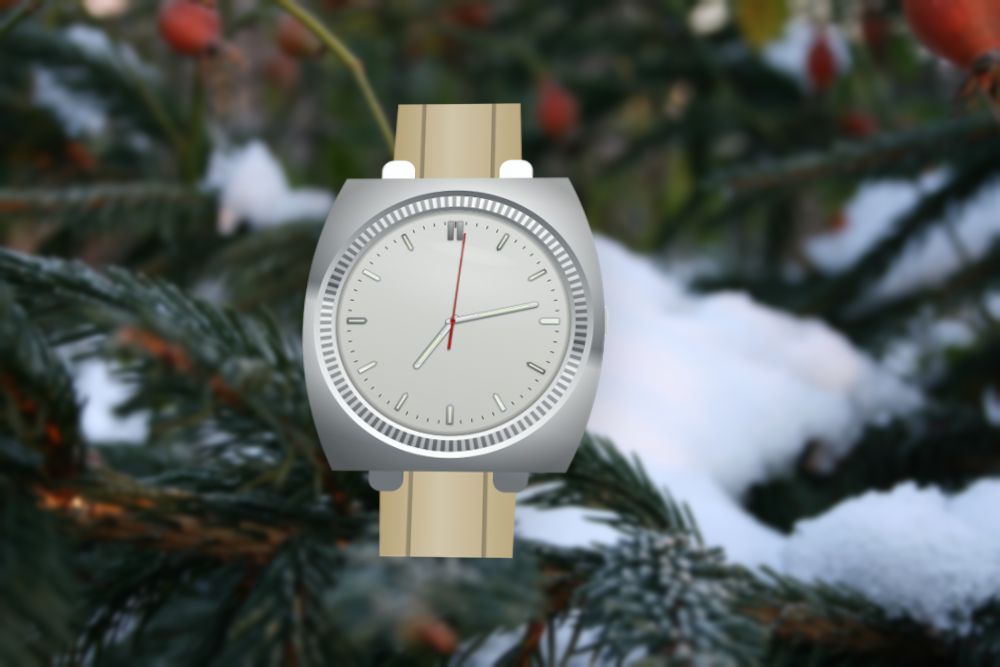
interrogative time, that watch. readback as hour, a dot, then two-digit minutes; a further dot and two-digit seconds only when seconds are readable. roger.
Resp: 7.13.01
